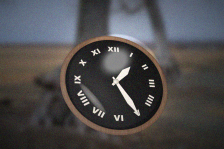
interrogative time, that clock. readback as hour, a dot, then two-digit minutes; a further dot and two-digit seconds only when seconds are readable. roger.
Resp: 1.25
